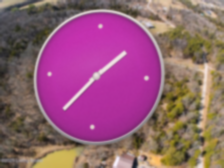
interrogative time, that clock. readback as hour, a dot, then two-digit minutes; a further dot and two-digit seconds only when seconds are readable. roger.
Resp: 1.37
